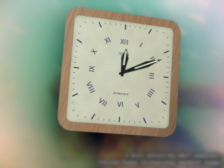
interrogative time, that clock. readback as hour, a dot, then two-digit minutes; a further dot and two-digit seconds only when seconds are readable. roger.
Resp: 12.11
